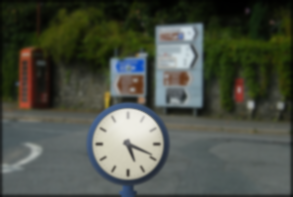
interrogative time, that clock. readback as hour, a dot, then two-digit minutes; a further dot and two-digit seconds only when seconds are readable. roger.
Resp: 5.19
